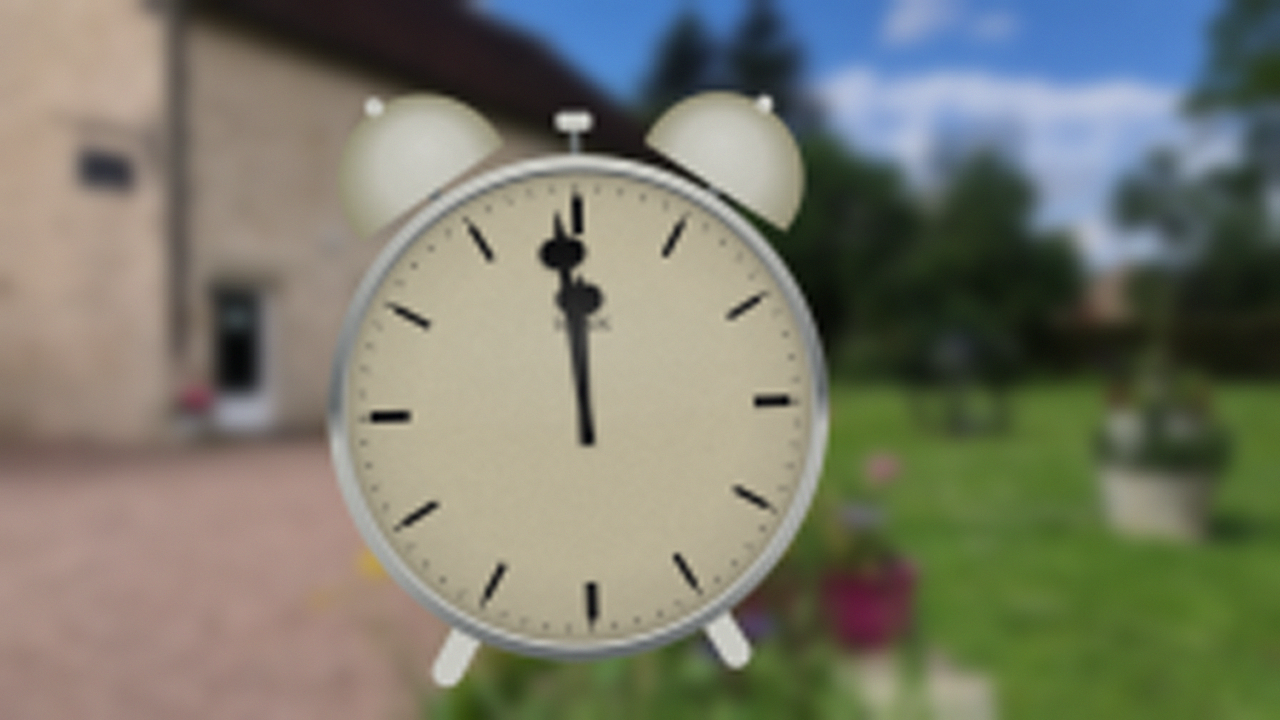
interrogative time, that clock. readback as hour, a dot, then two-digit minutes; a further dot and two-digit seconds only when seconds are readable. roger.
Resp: 11.59
